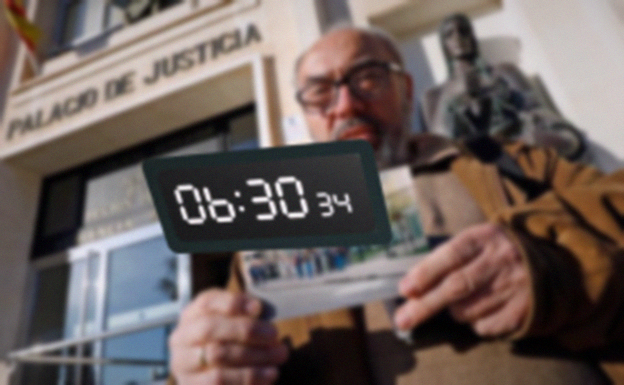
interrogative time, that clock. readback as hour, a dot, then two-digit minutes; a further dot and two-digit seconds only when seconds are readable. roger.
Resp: 6.30.34
